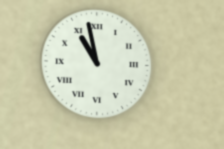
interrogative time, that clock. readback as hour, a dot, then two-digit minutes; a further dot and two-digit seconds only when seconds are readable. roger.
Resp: 10.58
